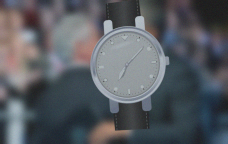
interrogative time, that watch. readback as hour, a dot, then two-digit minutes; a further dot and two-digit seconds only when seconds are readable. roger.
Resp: 7.08
